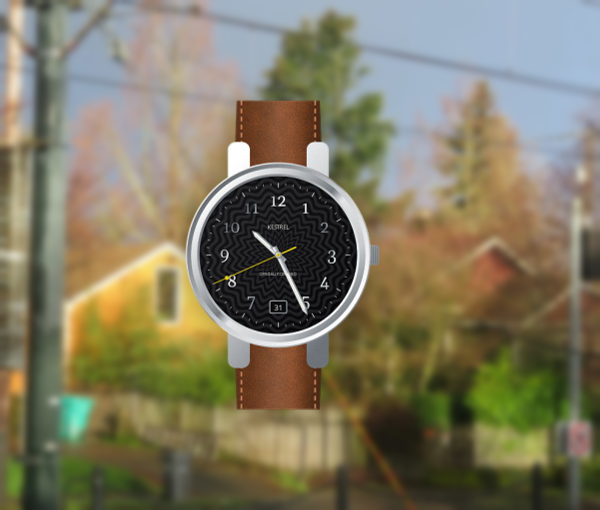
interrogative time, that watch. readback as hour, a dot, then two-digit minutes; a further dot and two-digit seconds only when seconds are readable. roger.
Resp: 10.25.41
